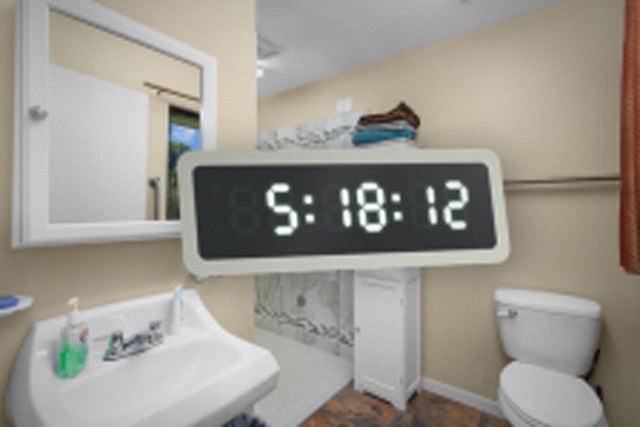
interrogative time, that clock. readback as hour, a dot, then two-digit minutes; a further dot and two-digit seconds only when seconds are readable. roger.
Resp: 5.18.12
